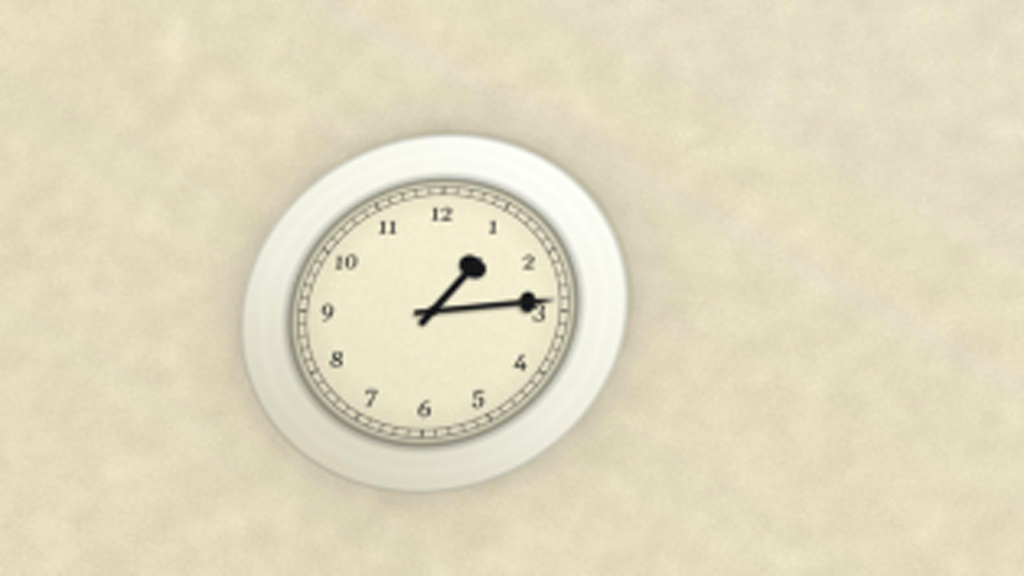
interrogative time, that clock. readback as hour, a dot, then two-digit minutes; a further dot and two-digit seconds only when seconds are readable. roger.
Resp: 1.14
